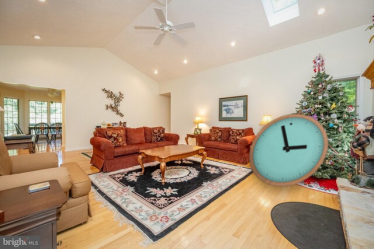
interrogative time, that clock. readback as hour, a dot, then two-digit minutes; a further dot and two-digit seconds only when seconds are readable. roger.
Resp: 2.57
